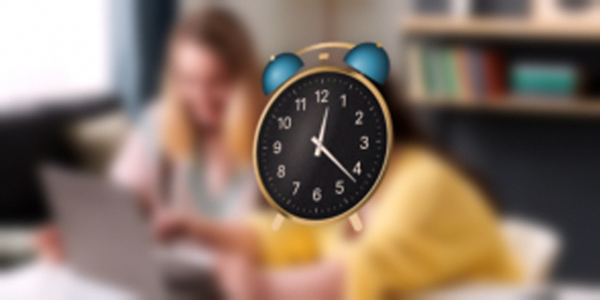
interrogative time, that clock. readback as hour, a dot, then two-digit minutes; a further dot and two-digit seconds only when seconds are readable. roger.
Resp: 12.22
